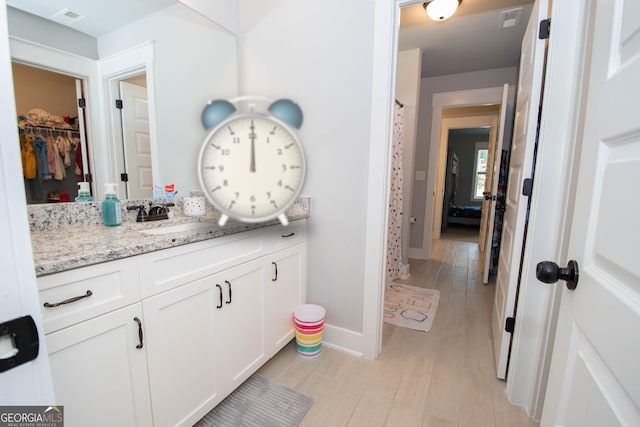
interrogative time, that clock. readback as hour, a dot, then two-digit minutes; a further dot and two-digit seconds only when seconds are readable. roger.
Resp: 12.00
